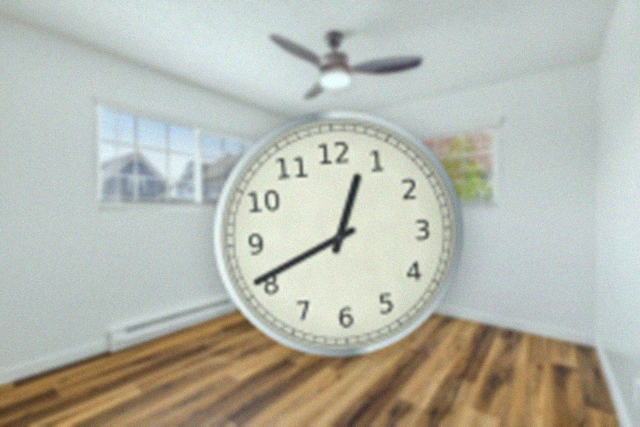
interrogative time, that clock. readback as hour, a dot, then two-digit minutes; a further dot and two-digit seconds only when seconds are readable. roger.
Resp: 12.41
